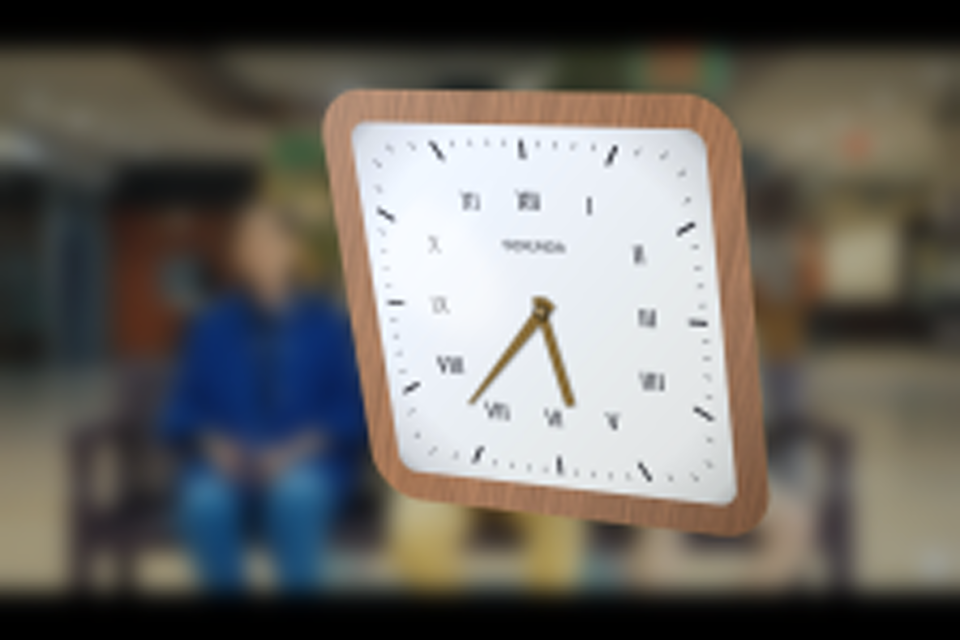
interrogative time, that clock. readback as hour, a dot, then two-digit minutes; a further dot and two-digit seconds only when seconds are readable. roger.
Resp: 5.37
